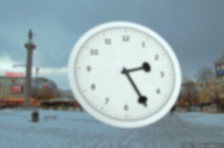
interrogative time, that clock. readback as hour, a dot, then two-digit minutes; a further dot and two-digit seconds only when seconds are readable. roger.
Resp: 2.25
